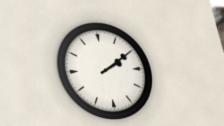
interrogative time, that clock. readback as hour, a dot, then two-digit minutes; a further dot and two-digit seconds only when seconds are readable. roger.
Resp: 2.10
